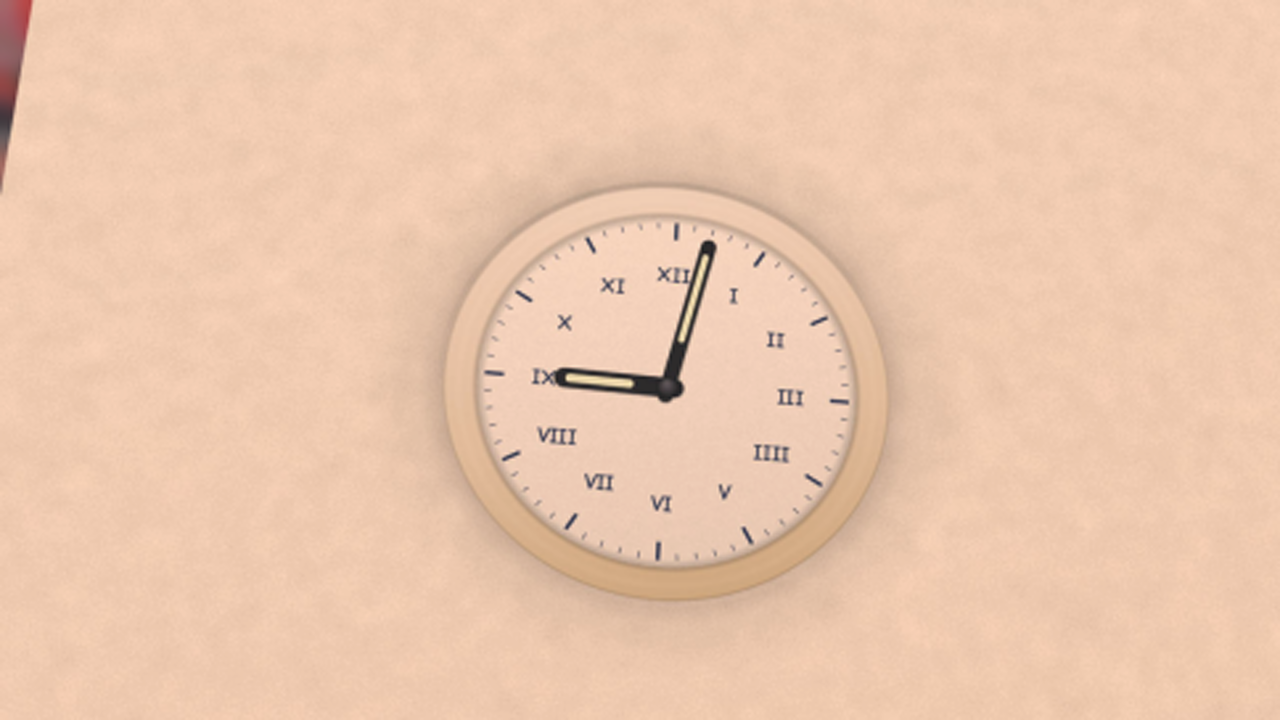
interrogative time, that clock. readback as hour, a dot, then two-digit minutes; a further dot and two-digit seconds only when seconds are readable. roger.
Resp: 9.02
